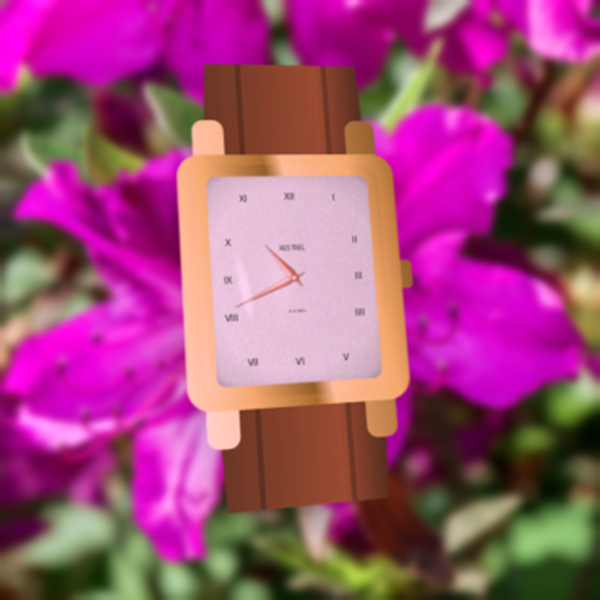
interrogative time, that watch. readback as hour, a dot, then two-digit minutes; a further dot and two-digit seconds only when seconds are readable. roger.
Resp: 10.41
